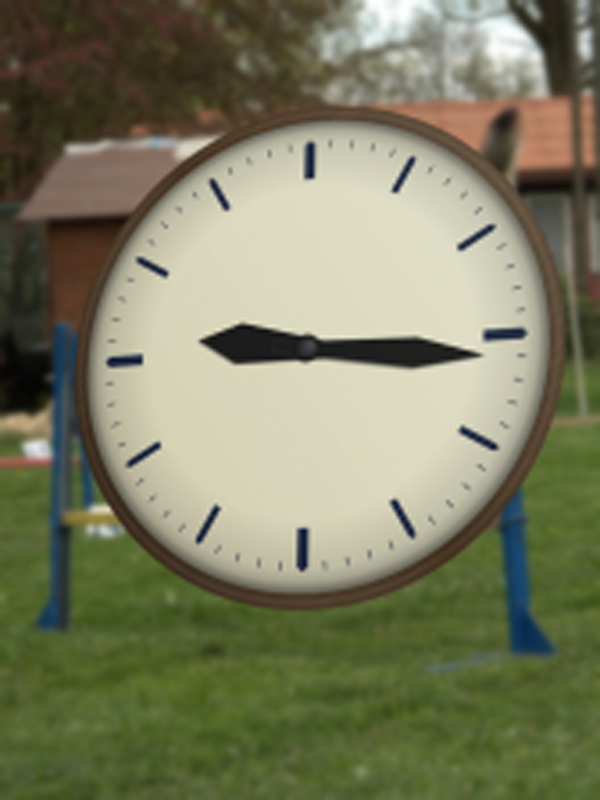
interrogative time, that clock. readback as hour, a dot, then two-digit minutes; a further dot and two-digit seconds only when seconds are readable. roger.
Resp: 9.16
